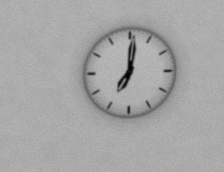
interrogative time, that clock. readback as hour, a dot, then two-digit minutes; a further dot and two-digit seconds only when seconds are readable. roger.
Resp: 7.01
